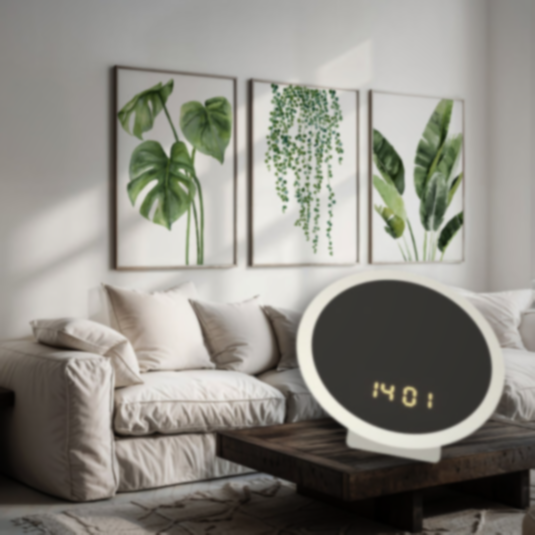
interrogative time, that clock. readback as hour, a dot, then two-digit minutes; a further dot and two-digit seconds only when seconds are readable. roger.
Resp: 14.01
